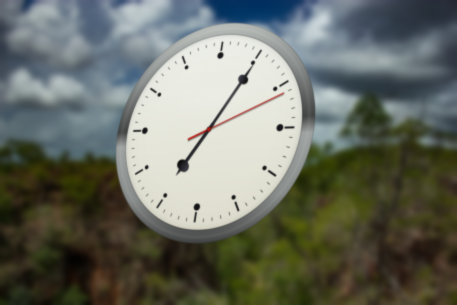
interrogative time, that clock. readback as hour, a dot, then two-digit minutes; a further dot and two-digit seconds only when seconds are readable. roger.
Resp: 7.05.11
